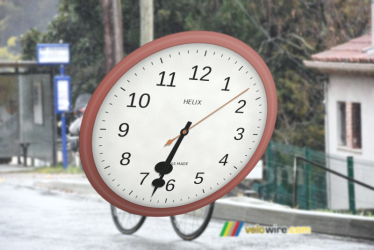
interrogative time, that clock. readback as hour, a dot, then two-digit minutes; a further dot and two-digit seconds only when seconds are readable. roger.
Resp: 6.32.08
